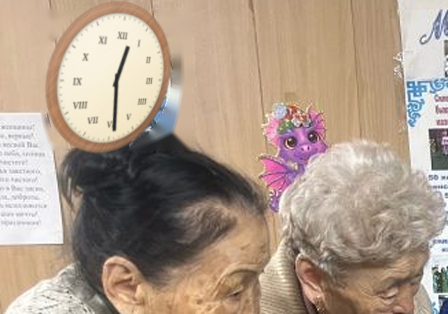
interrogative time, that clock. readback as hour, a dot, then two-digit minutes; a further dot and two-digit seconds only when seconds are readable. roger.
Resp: 12.29
